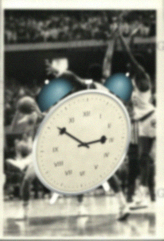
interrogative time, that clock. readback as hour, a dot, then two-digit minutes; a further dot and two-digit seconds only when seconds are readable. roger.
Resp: 2.51
